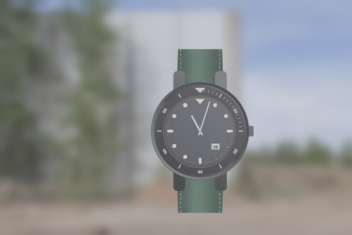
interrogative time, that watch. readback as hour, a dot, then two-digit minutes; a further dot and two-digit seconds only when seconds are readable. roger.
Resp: 11.03
